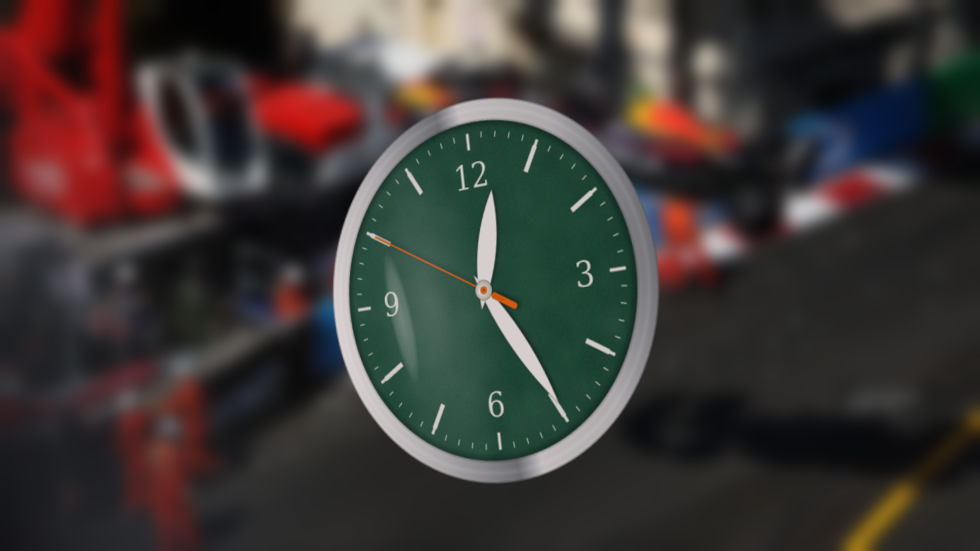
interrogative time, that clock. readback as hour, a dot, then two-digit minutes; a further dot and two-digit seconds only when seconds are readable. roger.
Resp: 12.24.50
